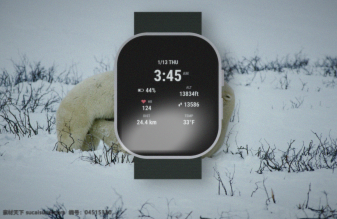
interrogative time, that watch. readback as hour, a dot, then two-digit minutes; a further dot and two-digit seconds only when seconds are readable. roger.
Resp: 3.45
